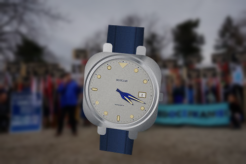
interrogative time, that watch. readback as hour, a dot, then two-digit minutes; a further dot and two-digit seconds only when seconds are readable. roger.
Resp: 4.18
